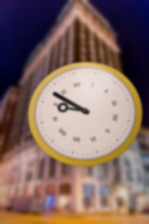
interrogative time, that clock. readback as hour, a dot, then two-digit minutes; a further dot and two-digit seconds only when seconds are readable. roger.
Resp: 9.53
